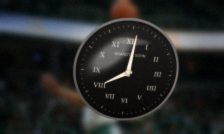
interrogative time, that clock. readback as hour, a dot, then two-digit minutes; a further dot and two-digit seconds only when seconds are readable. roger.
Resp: 8.01
